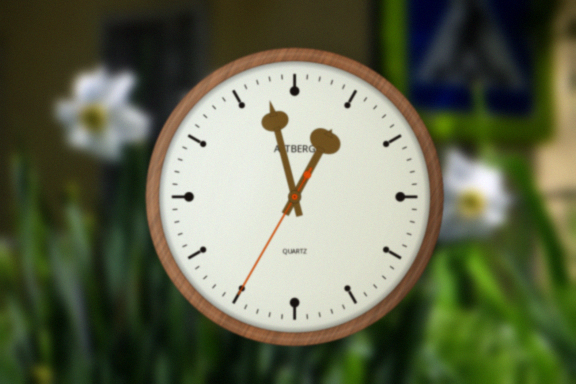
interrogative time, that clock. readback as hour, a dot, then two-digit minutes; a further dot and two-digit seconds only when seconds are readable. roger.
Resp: 12.57.35
